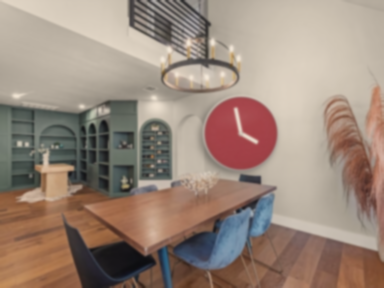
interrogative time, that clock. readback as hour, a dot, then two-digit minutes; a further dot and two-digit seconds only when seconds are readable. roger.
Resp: 3.58
